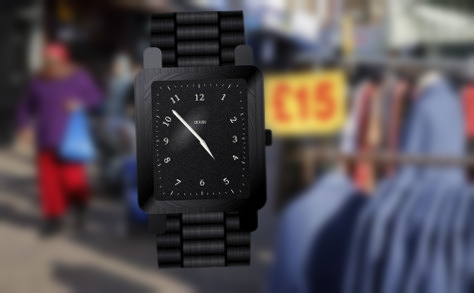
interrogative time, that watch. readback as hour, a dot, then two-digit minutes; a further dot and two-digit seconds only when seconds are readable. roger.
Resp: 4.53
